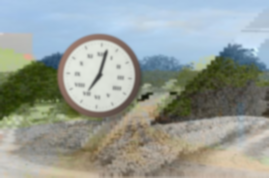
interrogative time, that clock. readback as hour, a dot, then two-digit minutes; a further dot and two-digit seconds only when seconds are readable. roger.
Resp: 7.02
